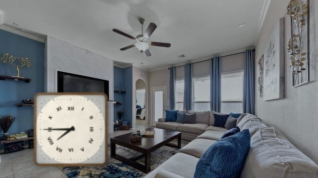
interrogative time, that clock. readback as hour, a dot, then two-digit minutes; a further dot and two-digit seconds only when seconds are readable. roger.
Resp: 7.45
